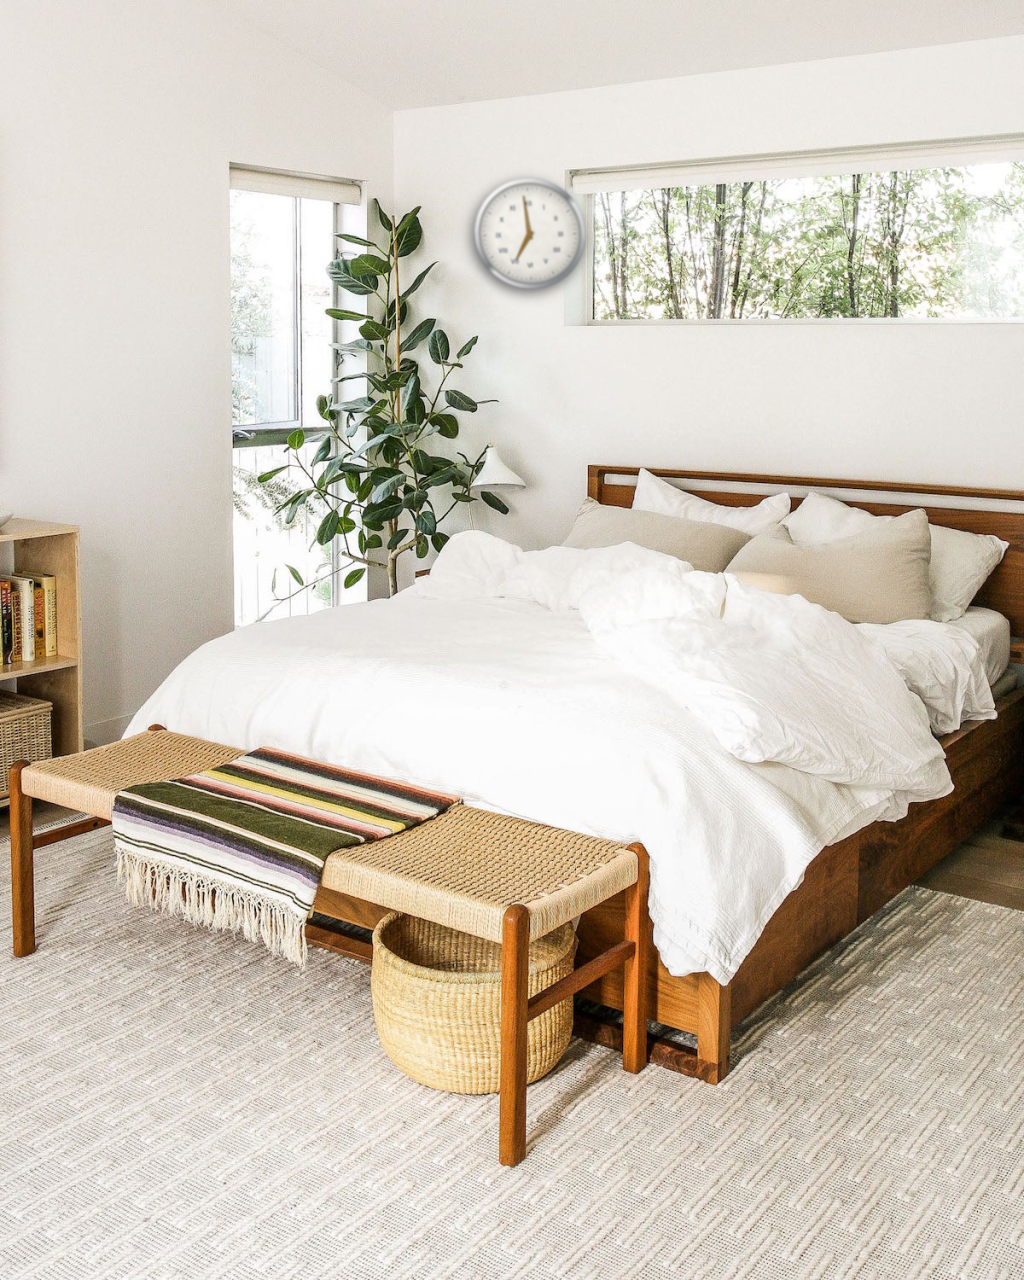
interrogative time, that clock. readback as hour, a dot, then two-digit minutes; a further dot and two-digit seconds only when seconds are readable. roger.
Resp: 6.59
